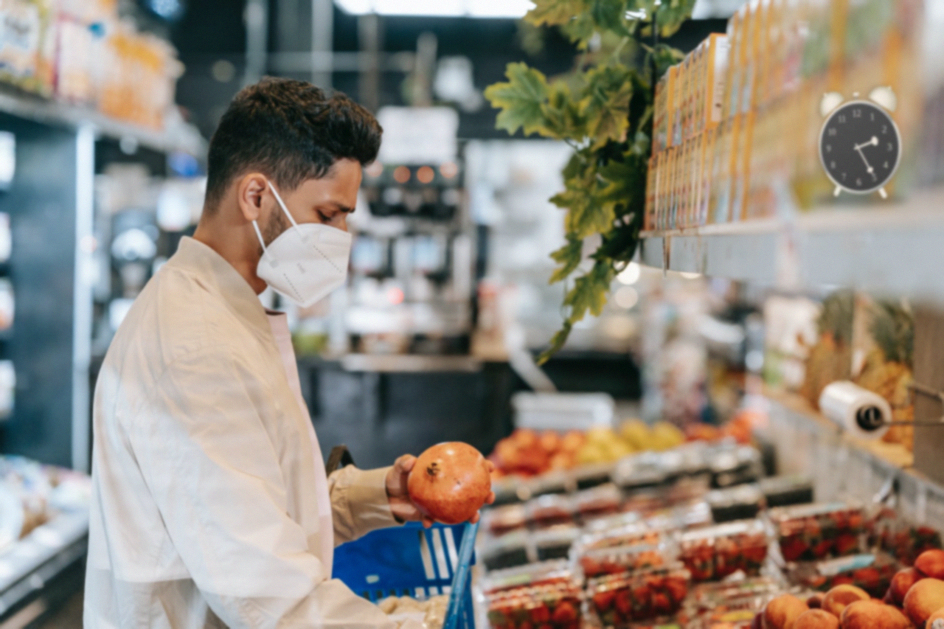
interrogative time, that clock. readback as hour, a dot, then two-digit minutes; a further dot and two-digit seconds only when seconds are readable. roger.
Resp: 2.25
